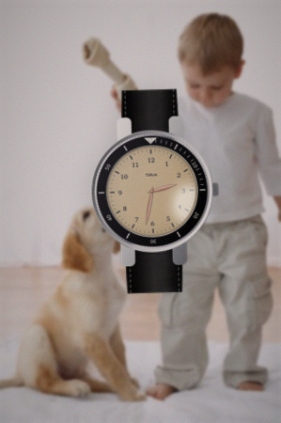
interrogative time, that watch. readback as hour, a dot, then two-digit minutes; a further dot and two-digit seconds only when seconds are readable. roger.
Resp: 2.32
